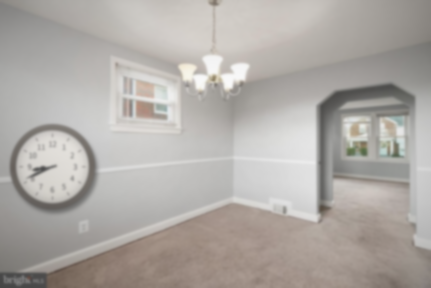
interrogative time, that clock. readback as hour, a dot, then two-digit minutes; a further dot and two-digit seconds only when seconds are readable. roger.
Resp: 8.41
